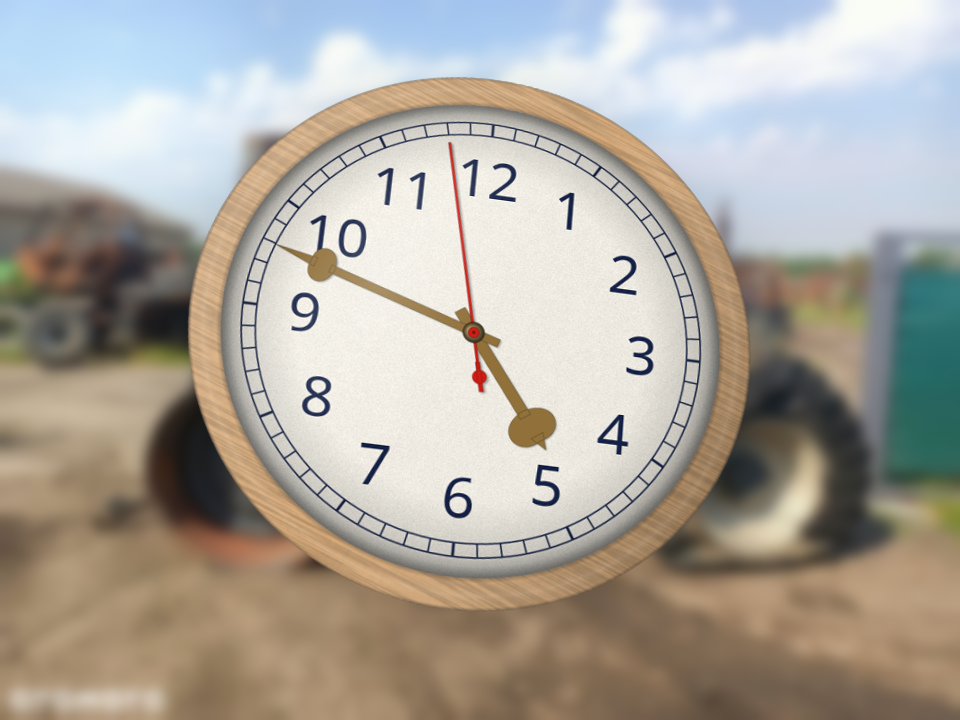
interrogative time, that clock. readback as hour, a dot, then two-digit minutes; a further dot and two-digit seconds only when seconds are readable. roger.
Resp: 4.47.58
